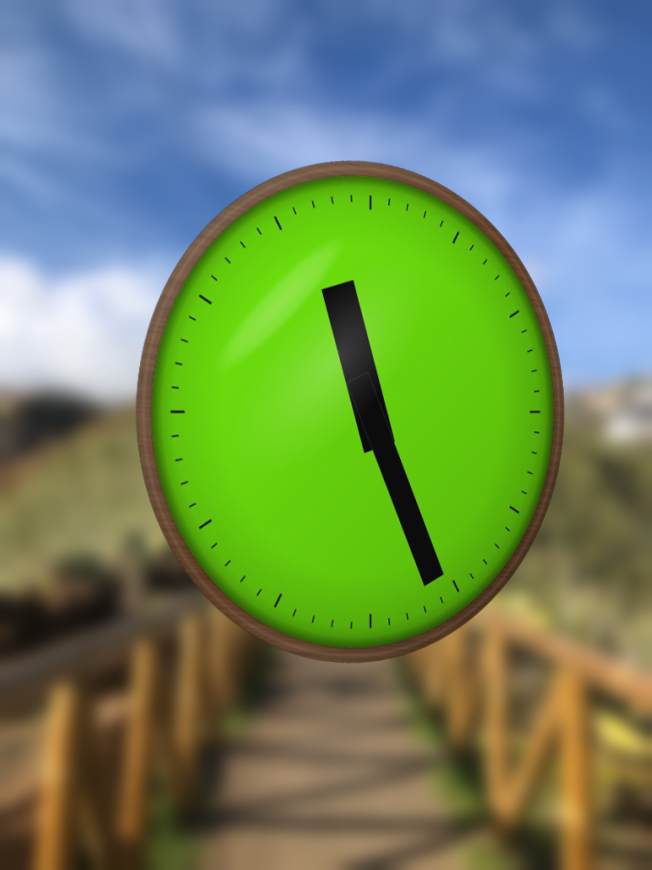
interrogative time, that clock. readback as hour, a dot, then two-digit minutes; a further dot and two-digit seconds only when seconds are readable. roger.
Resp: 11.26
